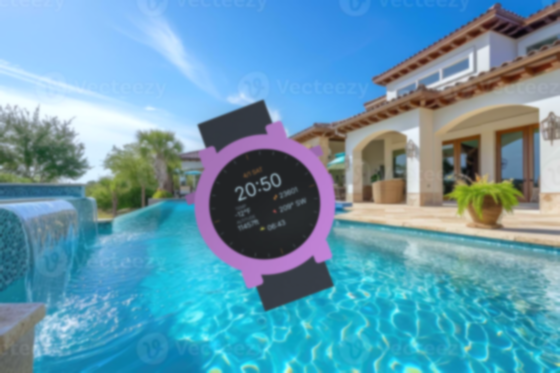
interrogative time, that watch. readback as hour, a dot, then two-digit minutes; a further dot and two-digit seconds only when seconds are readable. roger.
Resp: 20.50
